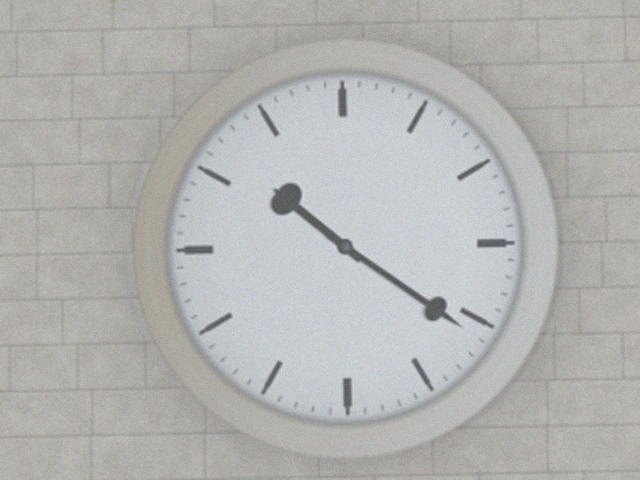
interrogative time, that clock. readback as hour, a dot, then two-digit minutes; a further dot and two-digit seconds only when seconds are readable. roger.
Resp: 10.21
